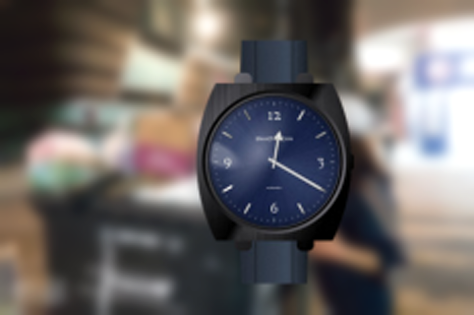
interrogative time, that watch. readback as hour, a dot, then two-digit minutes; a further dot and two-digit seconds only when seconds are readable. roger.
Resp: 12.20
